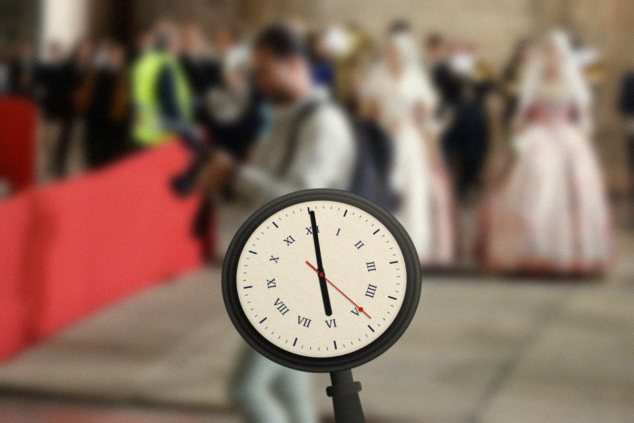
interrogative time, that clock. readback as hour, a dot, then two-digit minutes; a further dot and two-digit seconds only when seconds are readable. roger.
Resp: 6.00.24
